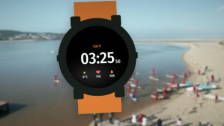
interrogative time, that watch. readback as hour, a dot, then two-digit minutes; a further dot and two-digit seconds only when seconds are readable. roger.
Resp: 3.25
